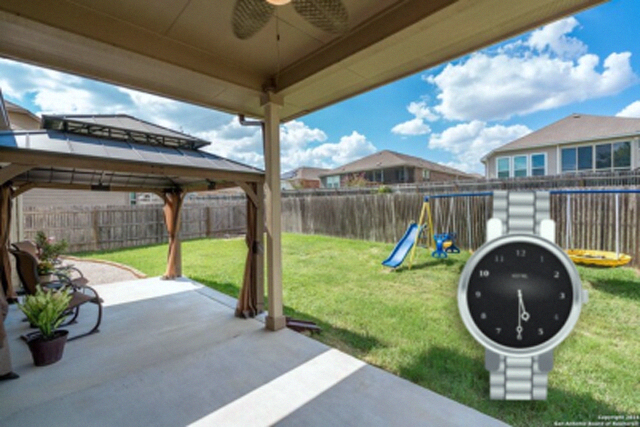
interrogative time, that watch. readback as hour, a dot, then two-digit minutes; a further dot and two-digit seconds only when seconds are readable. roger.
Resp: 5.30
